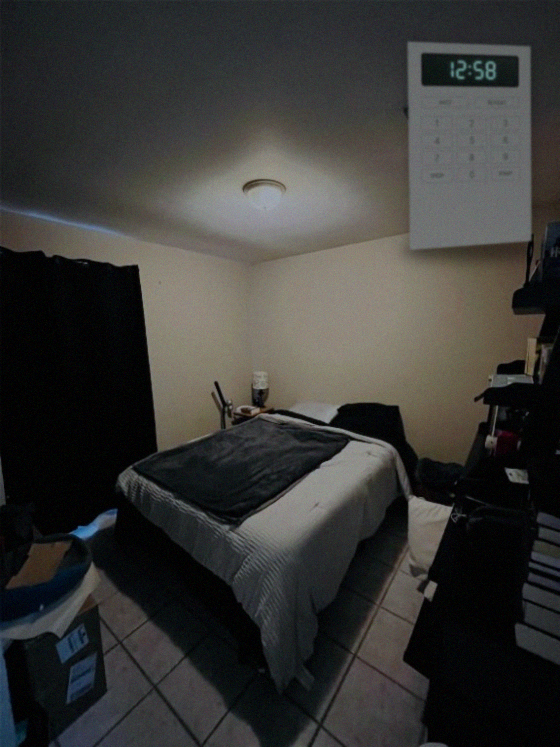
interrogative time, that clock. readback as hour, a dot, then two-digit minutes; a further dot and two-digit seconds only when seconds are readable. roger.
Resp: 12.58
